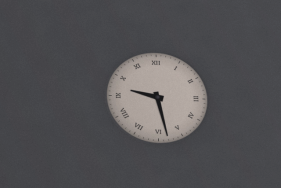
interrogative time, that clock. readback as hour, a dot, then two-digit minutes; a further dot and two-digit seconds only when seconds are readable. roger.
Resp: 9.28
